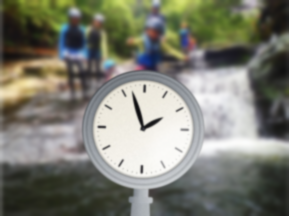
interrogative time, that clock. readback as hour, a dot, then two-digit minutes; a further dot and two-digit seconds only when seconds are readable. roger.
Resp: 1.57
